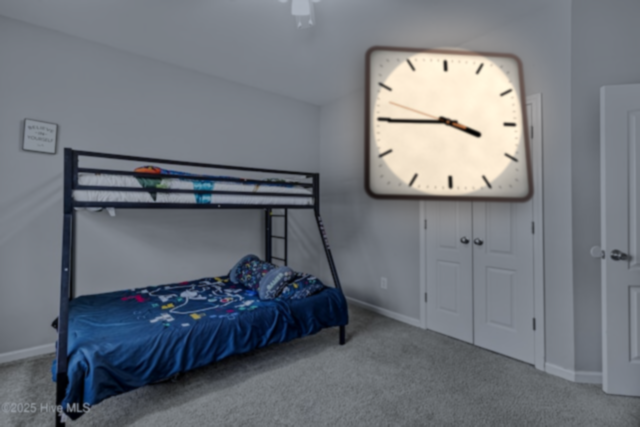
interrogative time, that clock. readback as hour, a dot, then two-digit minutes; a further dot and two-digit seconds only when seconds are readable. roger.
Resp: 3.44.48
